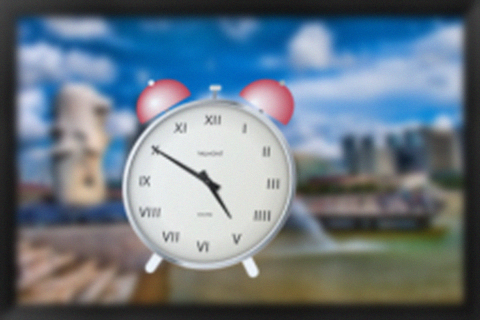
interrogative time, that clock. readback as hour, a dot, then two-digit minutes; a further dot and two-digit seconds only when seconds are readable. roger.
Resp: 4.50
